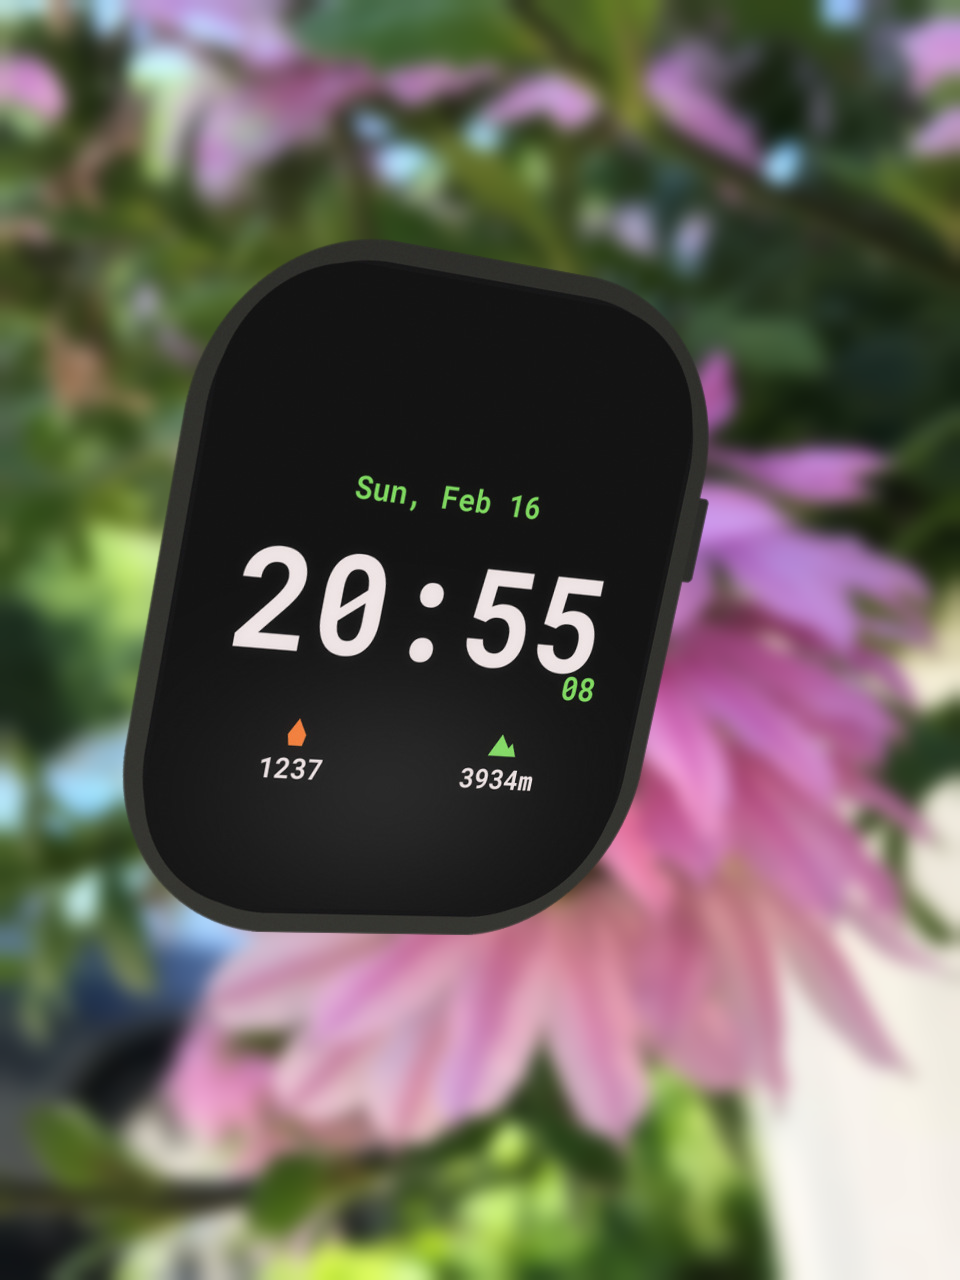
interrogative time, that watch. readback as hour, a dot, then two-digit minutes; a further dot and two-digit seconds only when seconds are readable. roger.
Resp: 20.55.08
